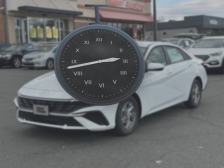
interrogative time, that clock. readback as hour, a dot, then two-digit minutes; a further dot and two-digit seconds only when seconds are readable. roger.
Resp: 2.43
